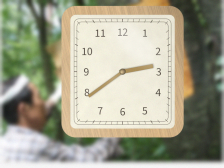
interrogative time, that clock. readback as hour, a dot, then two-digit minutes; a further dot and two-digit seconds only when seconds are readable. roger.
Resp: 2.39
